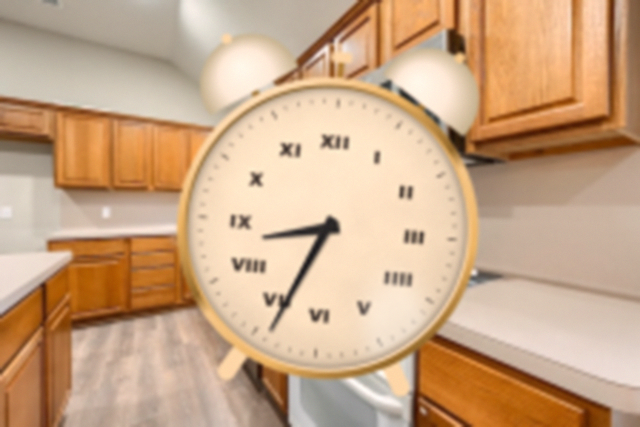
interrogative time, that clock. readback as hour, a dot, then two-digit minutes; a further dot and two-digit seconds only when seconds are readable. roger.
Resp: 8.34
